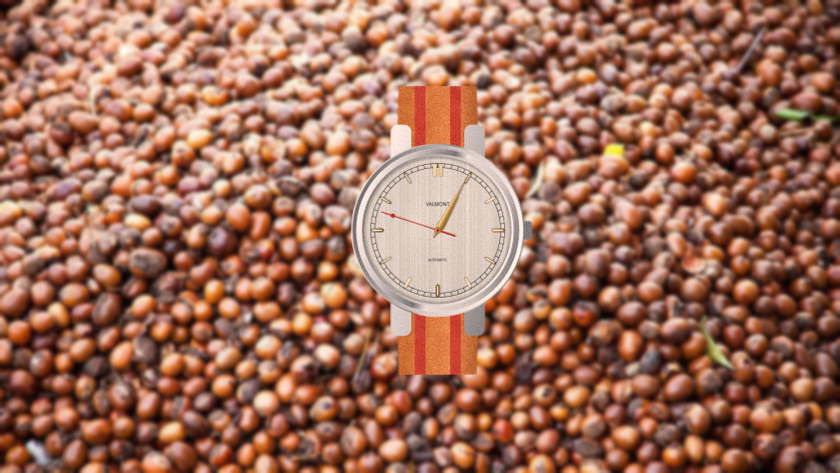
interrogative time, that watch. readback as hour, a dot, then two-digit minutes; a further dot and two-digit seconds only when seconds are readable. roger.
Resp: 1.04.48
